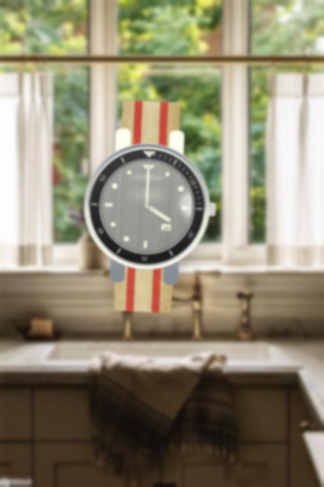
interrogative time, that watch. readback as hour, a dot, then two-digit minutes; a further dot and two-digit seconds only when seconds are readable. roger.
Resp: 4.00
